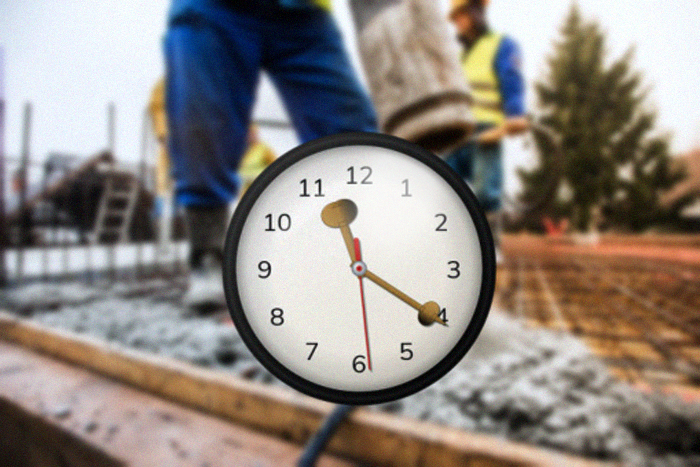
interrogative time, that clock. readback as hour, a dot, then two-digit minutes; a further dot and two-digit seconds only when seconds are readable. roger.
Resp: 11.20.29
